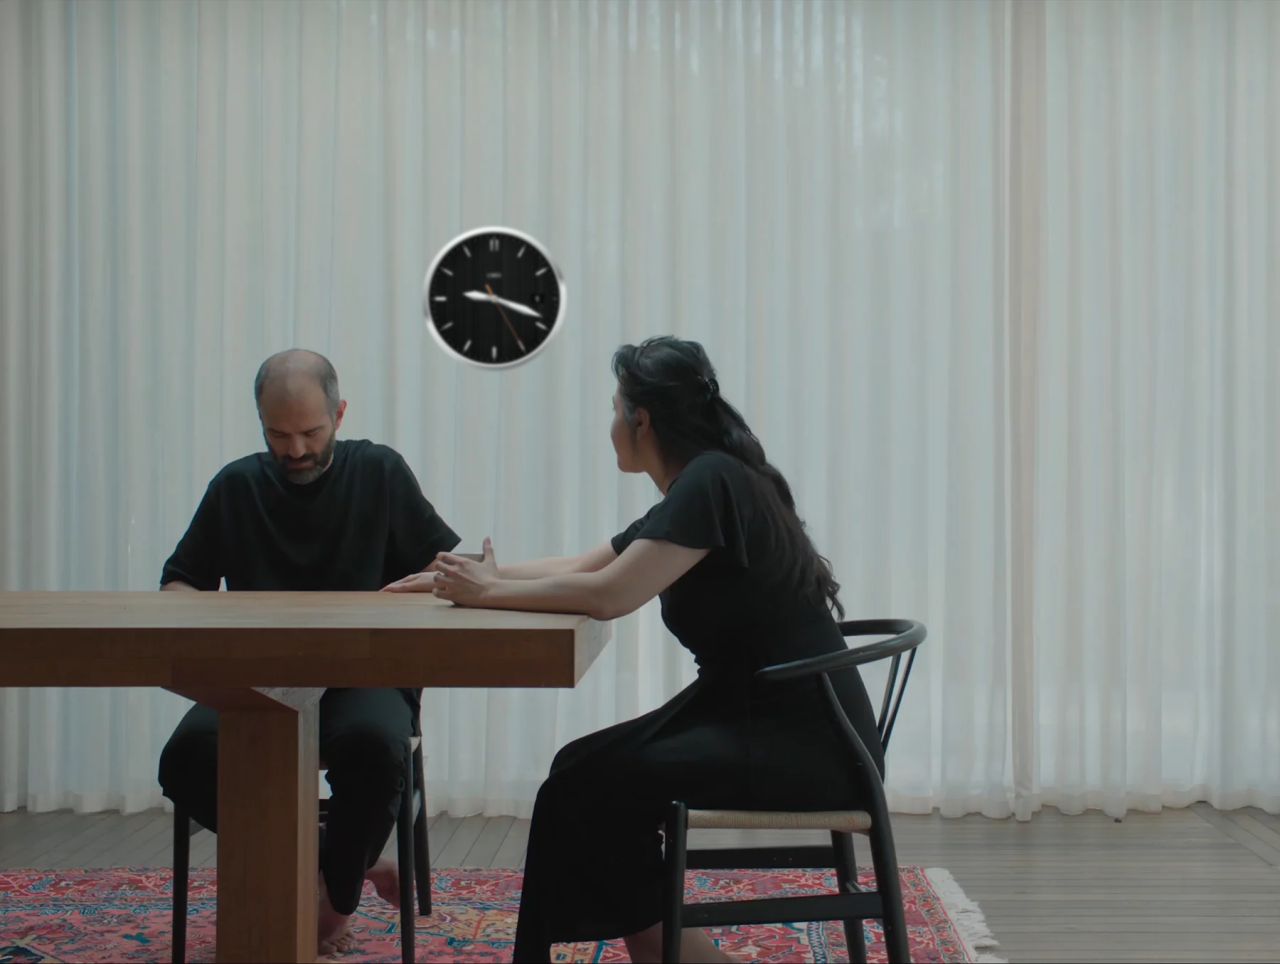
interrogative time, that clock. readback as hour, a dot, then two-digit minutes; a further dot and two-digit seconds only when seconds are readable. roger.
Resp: 9.18.25
